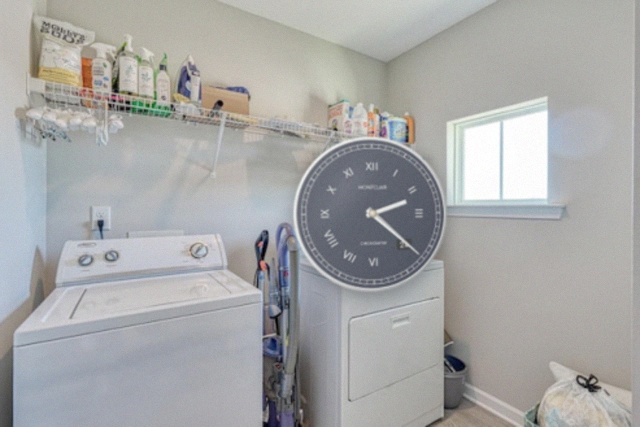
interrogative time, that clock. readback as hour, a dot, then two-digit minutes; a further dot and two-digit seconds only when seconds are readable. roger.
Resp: 2.22
